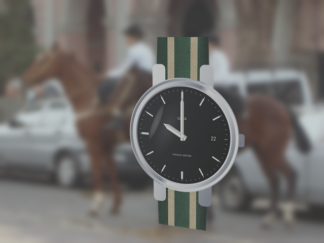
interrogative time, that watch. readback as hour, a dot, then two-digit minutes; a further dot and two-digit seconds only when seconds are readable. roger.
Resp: 10.00
